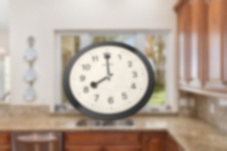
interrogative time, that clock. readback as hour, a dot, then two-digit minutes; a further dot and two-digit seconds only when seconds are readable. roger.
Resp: 8.00
